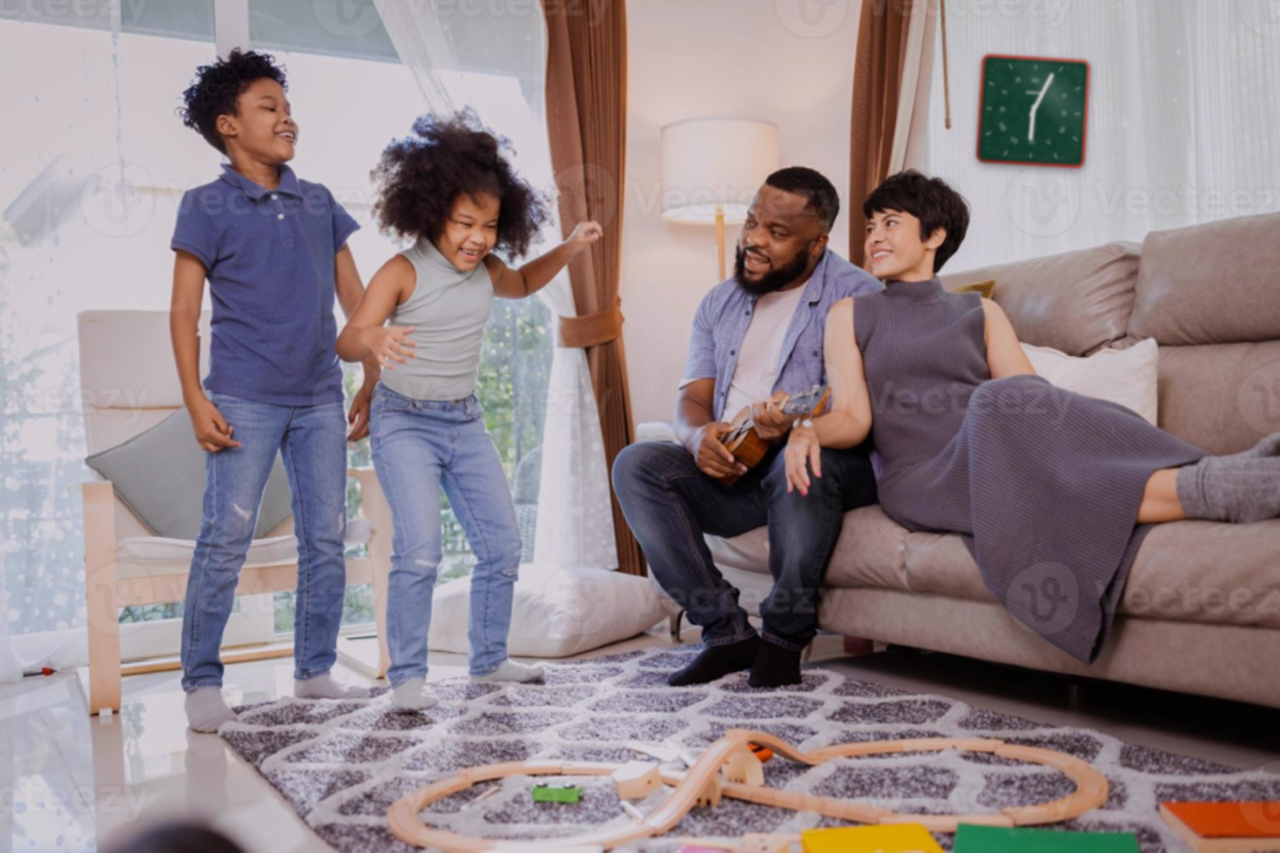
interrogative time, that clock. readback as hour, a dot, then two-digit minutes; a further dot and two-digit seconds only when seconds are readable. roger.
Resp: 6.04
